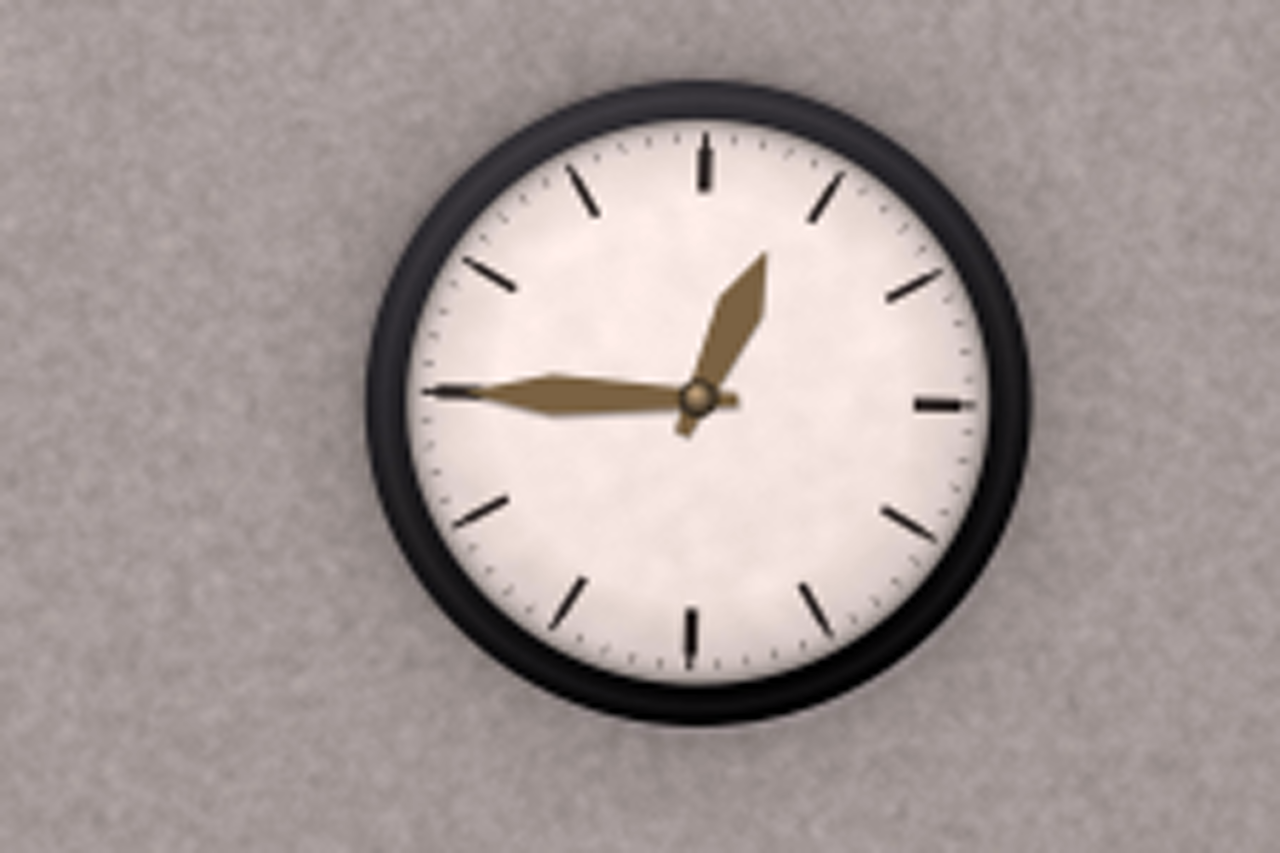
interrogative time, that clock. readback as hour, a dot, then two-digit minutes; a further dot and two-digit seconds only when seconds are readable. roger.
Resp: 12.45
